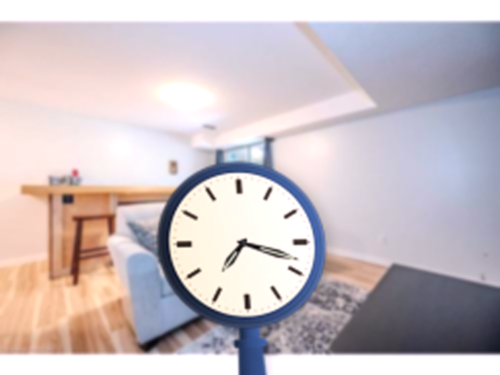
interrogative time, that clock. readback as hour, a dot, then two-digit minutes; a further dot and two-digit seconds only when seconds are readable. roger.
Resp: 7.18
